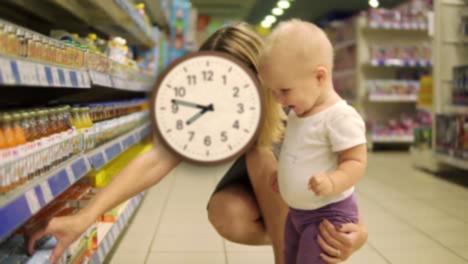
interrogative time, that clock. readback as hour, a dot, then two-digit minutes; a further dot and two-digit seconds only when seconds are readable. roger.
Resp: 7.47
